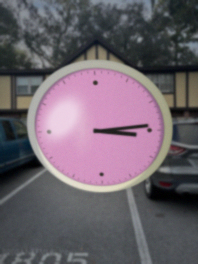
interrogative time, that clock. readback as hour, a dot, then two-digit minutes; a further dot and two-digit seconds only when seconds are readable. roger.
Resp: 3.14
